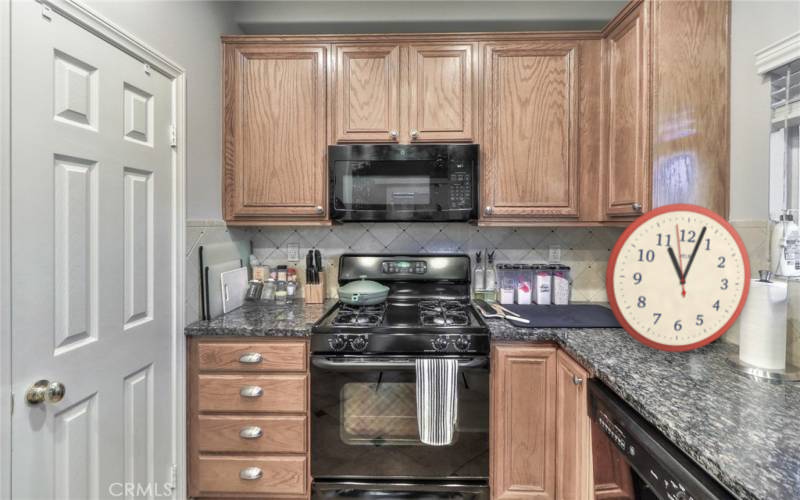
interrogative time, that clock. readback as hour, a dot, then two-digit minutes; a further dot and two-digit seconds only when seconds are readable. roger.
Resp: 11.02.58
